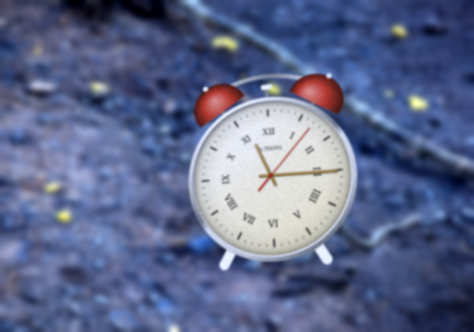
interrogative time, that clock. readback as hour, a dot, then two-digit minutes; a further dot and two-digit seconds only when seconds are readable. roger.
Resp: 11.15.07
